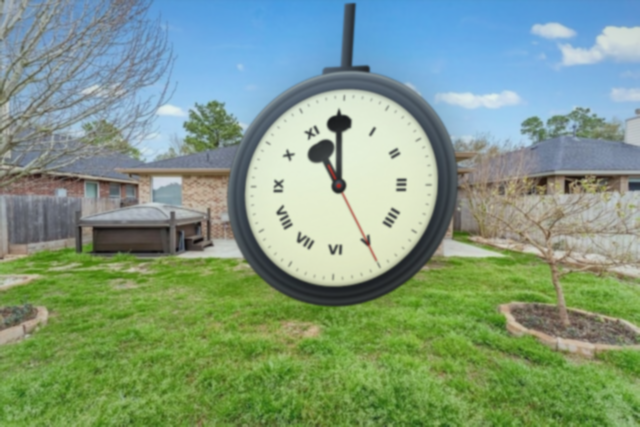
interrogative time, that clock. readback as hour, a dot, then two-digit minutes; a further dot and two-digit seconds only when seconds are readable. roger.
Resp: 10.59.25
